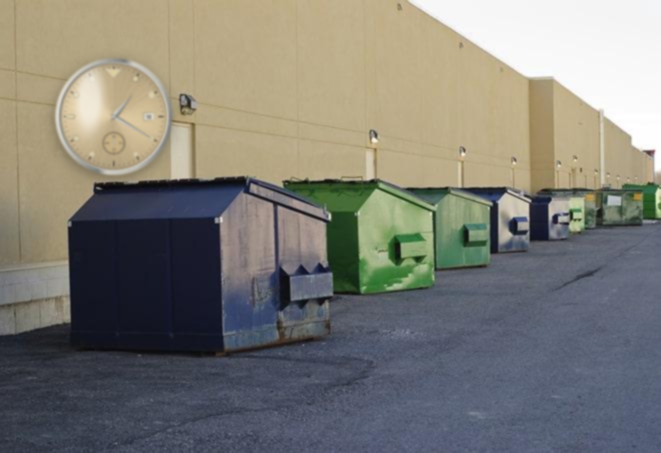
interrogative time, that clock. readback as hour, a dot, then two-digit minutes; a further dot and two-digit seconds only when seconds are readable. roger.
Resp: 1.20
